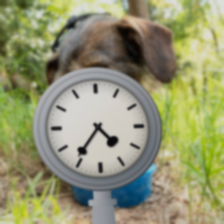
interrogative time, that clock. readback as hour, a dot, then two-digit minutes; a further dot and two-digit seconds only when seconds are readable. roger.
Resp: 4.36
